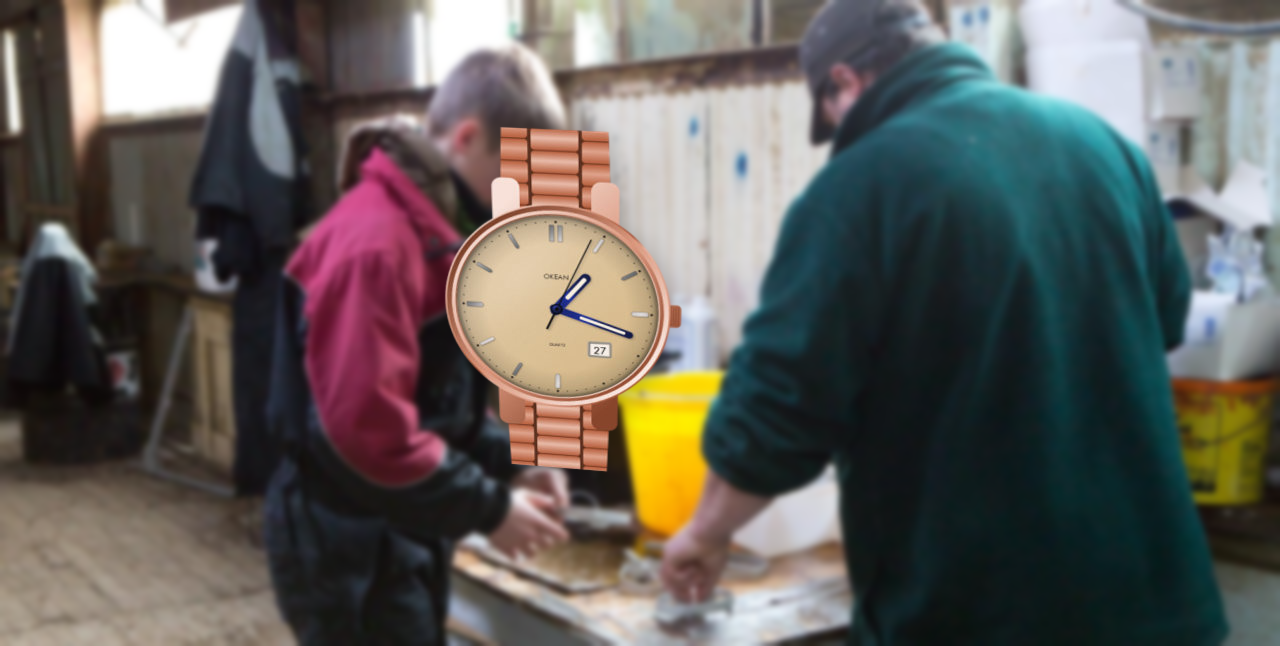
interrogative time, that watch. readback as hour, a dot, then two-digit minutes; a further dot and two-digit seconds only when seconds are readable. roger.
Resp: 1.18.04
